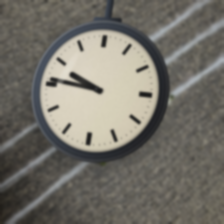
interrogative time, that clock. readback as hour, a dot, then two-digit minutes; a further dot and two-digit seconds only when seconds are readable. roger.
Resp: 9.46
